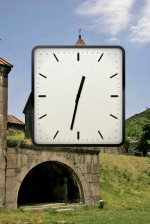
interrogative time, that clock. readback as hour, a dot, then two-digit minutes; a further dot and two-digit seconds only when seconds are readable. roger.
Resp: 12.32
